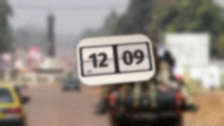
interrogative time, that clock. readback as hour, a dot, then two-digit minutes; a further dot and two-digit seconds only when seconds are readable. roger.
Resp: 12.09
